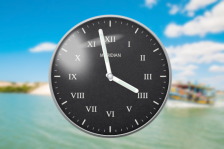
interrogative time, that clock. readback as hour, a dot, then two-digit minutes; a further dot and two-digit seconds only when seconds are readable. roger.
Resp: 3.58
